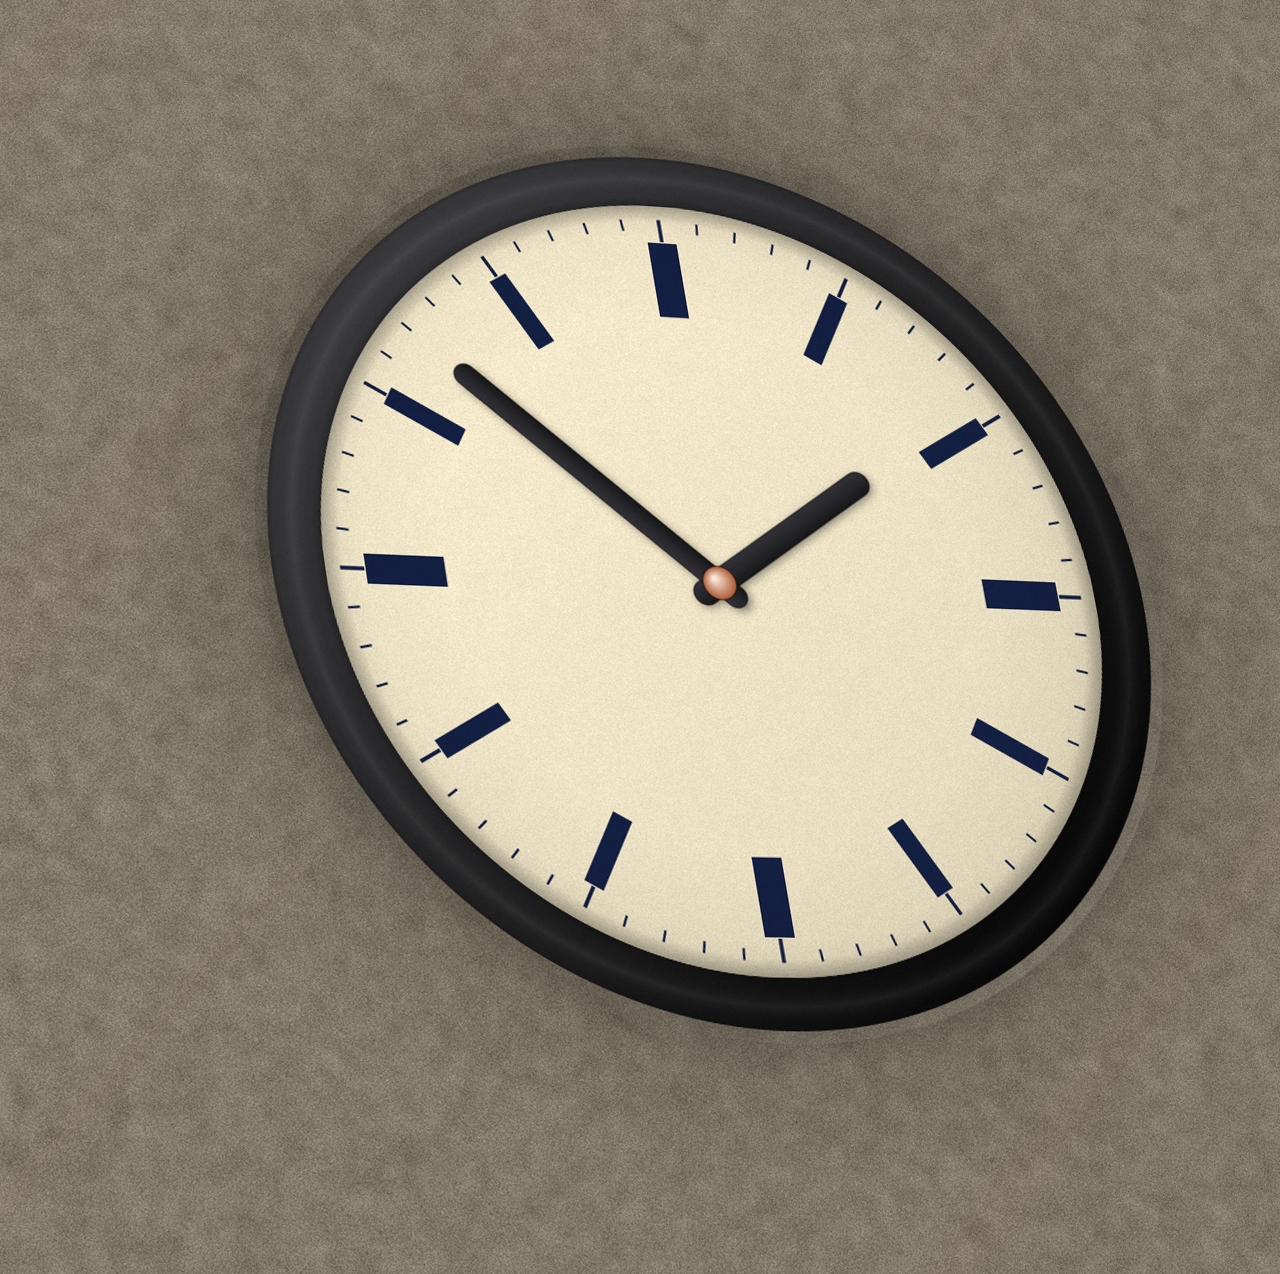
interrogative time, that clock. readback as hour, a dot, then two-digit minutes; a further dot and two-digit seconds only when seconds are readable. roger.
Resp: 1.52
